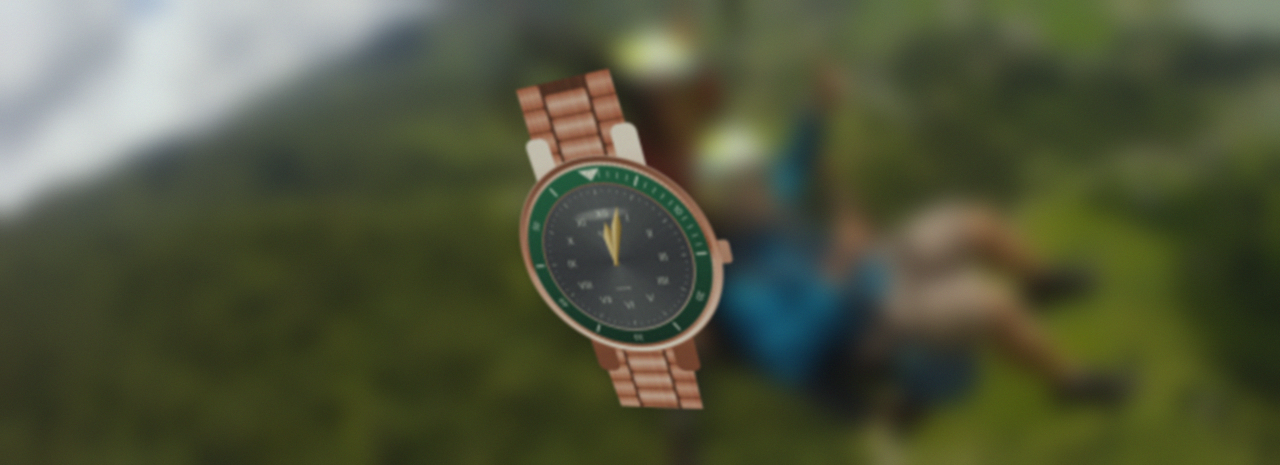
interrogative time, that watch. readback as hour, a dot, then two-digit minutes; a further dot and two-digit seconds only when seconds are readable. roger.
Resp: 12.03
